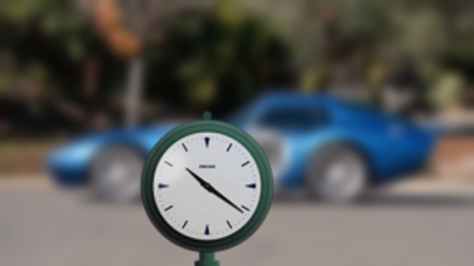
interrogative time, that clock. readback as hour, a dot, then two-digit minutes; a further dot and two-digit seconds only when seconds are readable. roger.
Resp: 10.21
